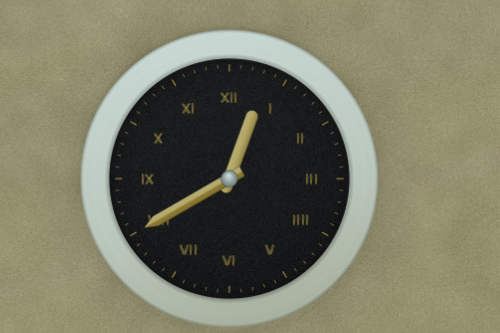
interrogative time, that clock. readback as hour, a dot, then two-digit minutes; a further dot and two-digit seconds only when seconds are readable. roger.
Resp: 12.40
